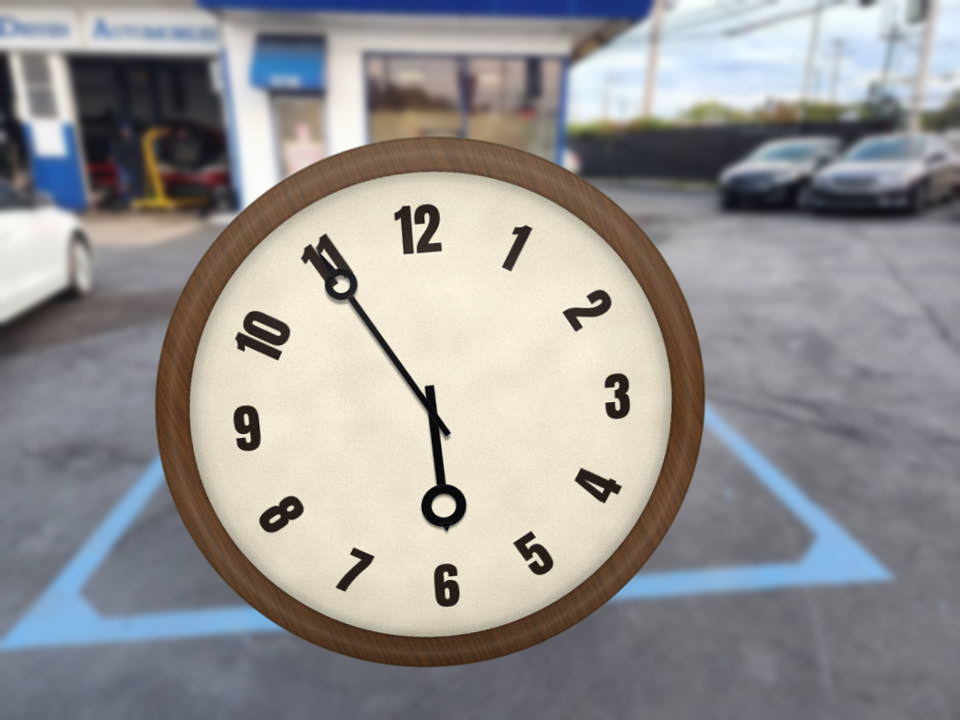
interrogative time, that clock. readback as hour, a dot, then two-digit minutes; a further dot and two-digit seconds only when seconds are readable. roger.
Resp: 5.55
